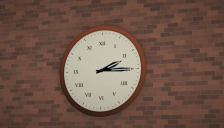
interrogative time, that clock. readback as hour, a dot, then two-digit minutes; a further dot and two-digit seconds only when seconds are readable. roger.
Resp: 2.15
